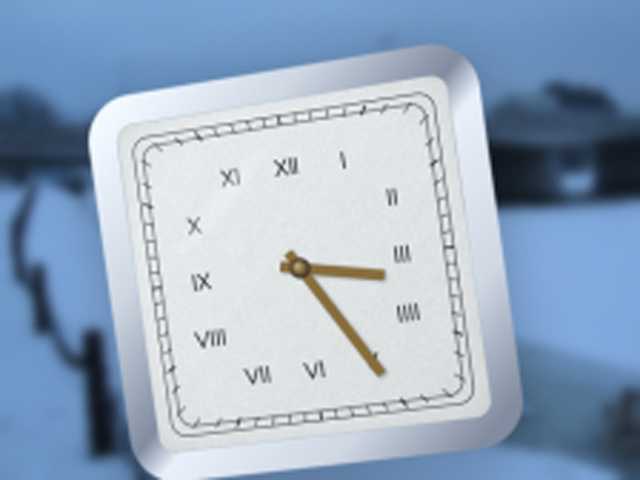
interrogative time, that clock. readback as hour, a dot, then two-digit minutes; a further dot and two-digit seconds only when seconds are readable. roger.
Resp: 3.25
